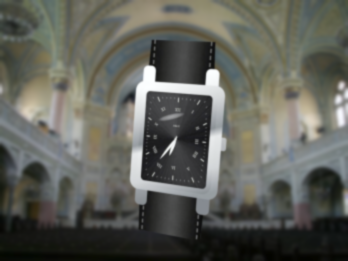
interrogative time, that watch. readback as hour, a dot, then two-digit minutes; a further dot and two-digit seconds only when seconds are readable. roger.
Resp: 6.36
